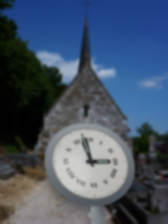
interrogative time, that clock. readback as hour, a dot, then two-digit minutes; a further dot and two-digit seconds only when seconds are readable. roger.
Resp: 2.58
